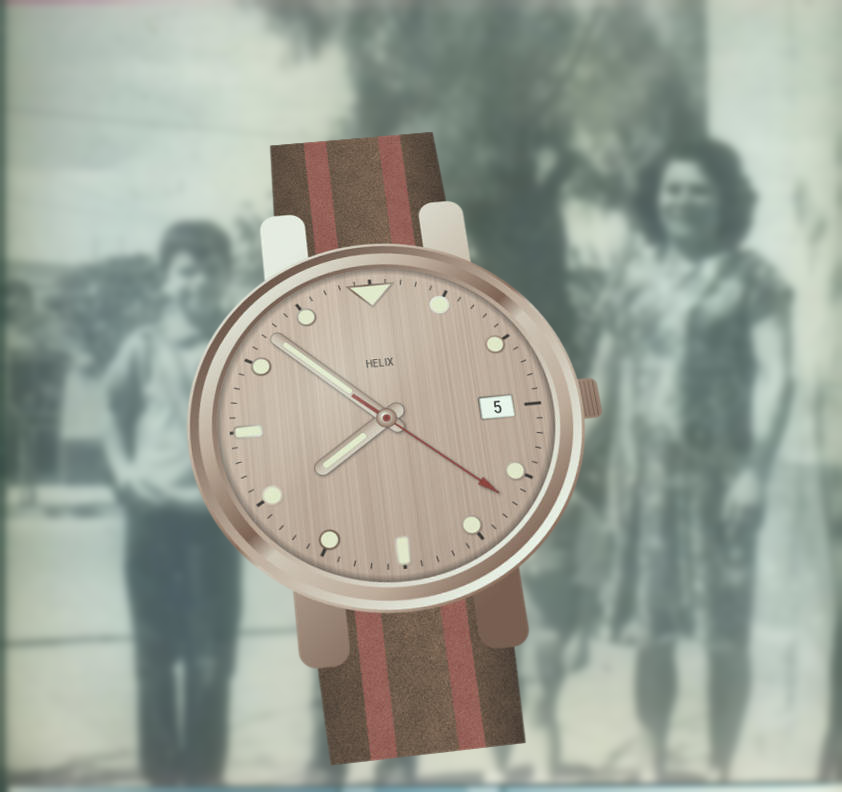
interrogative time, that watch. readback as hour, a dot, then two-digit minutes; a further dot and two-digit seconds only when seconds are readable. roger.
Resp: 7.52.22
